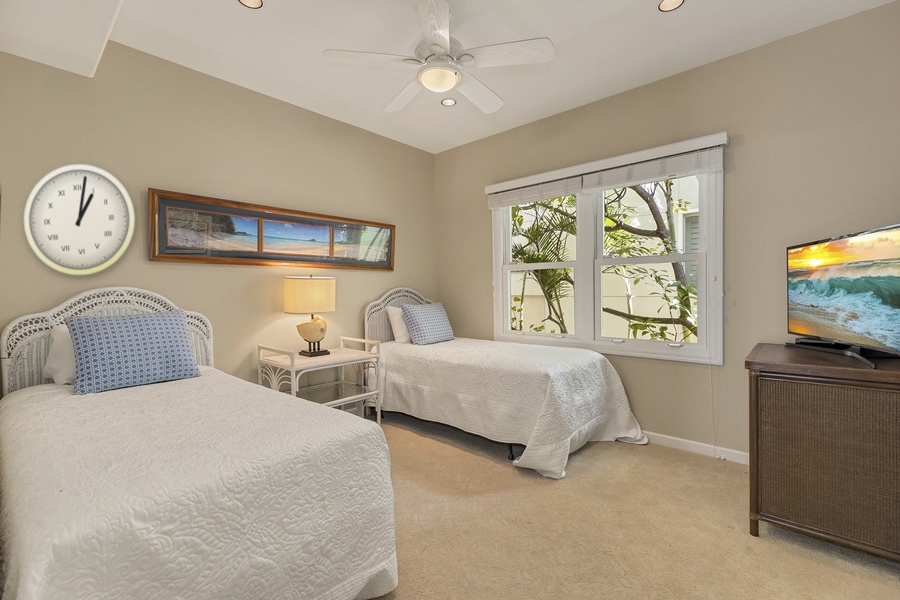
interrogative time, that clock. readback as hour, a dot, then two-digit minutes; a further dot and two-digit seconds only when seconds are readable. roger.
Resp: 1.02
